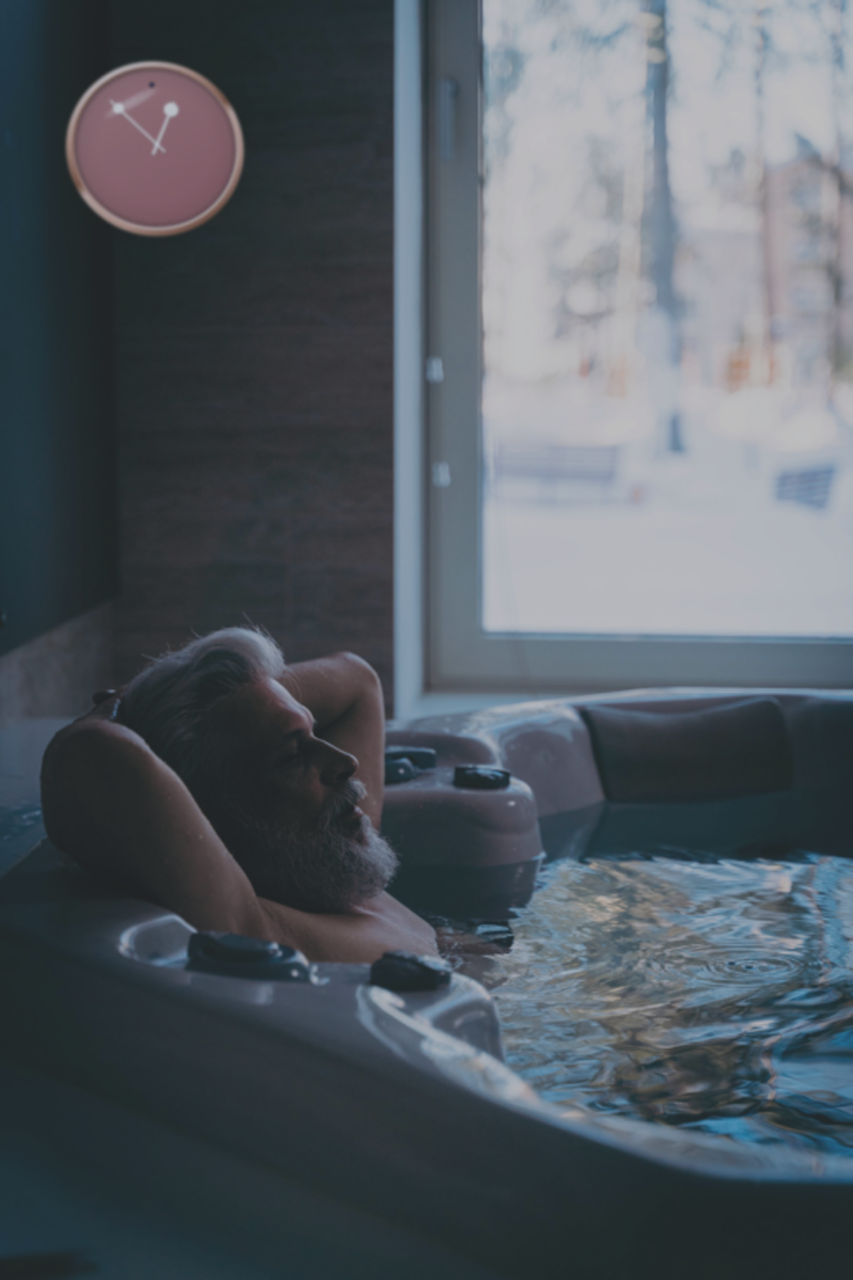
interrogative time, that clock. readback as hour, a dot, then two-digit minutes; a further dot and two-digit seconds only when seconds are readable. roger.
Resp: 12.53
